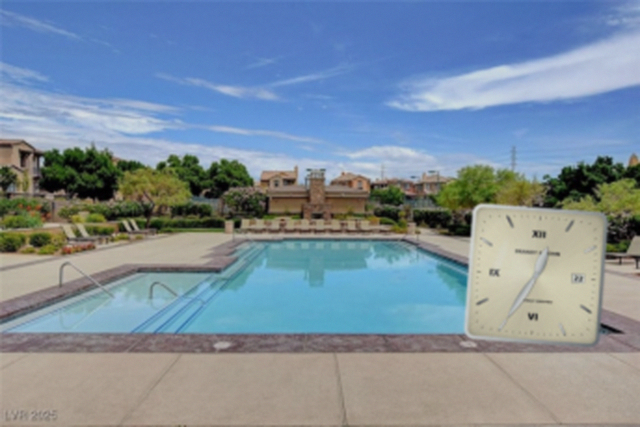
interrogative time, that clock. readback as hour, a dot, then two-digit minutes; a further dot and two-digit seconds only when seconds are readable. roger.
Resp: 12.35
